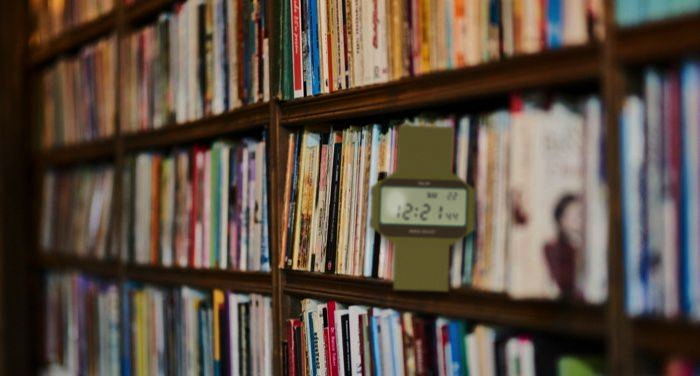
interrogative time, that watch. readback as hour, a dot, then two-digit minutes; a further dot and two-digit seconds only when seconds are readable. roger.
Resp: 12.21
